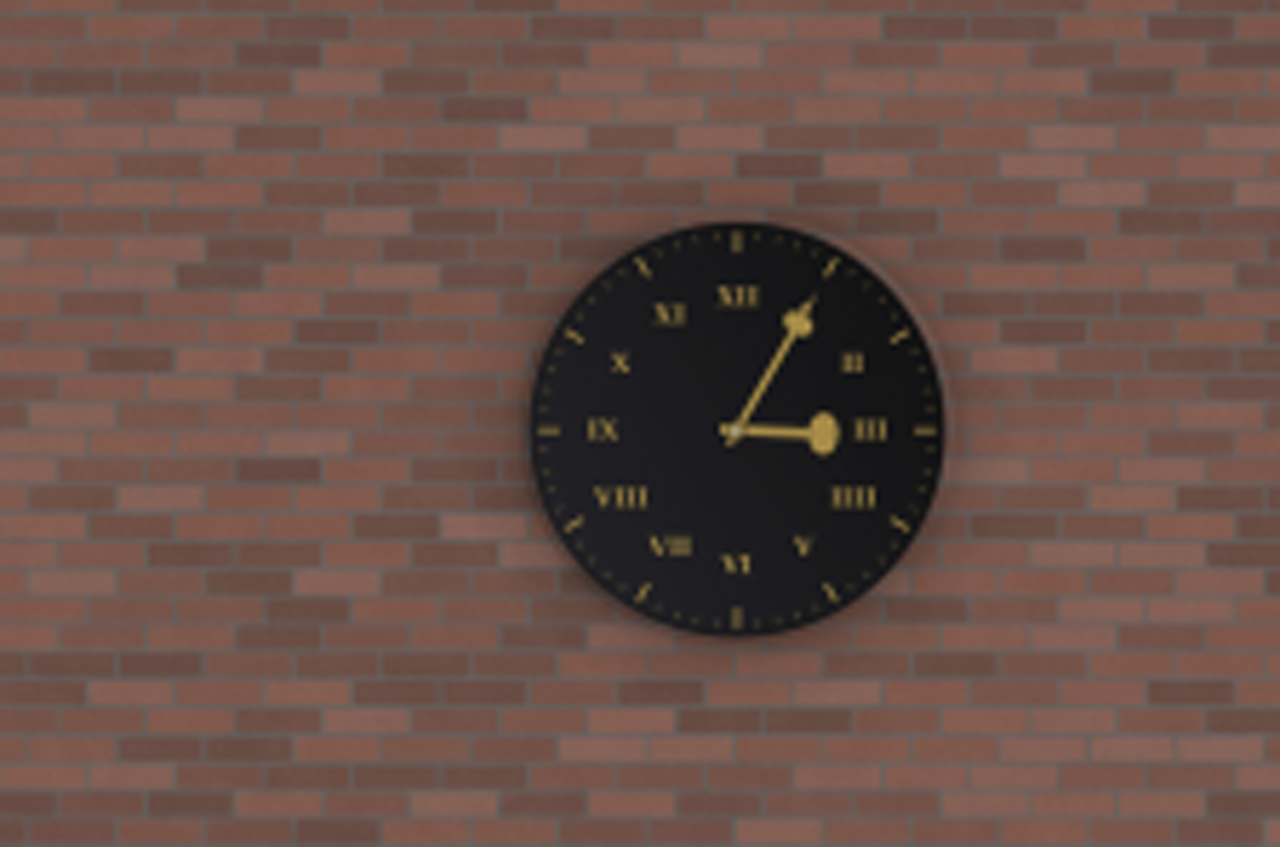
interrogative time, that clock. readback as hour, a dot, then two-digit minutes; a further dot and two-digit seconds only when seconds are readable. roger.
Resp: 3.05
